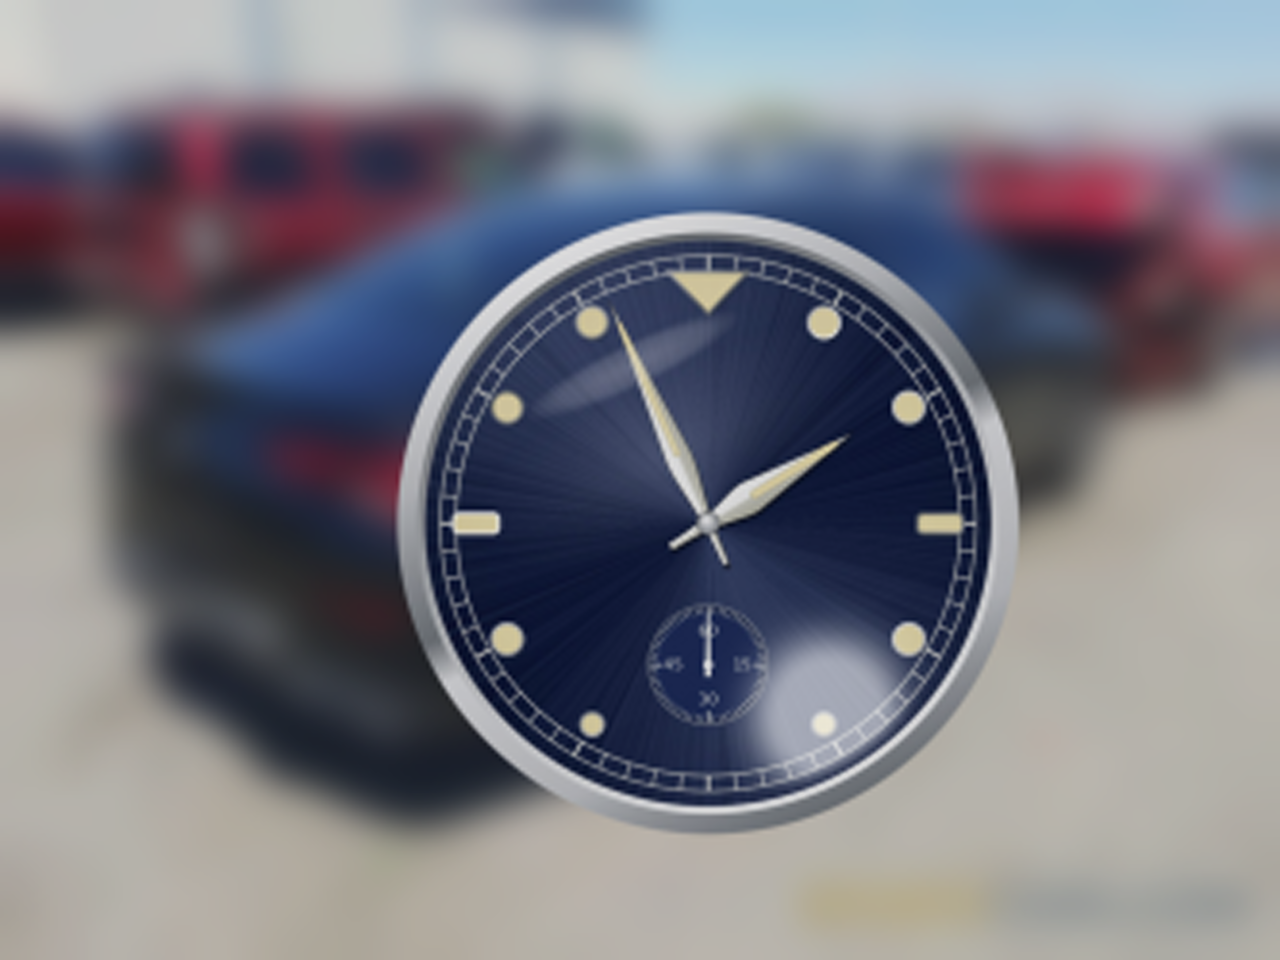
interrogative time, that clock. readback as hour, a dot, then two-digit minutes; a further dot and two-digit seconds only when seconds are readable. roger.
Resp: 1.56
